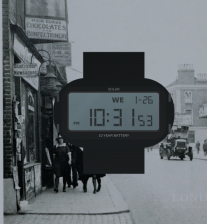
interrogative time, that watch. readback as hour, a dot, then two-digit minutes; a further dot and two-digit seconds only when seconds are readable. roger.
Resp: 10.31.53
